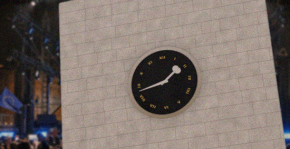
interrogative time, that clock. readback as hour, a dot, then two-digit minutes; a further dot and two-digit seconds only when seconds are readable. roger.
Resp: 1.43
